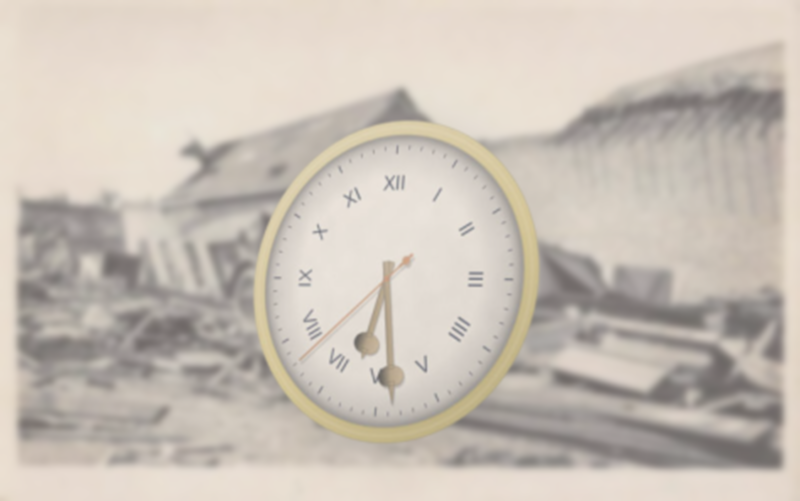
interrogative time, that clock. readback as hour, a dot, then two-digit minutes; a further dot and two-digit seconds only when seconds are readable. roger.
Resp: 6.28.38
